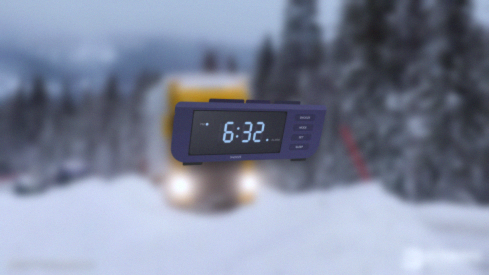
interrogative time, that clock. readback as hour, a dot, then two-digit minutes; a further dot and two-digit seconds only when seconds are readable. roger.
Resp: 6.32
